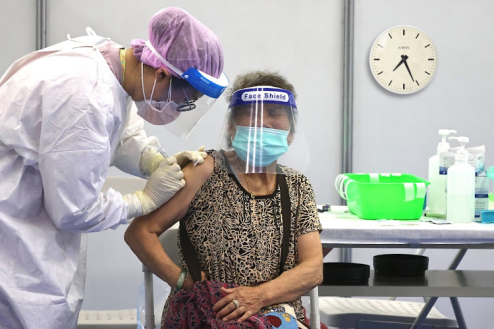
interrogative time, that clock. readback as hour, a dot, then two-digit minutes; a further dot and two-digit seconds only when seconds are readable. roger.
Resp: 7.26
